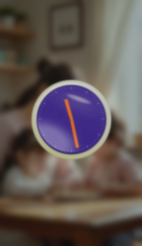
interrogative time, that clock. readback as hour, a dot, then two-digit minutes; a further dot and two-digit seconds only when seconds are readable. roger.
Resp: 11.28
